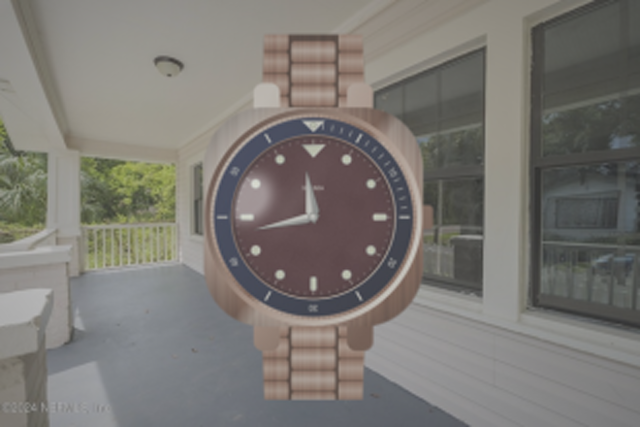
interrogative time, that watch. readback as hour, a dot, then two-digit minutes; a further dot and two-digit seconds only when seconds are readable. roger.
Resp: 11.43
